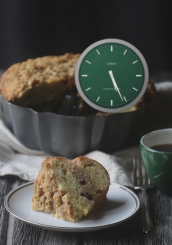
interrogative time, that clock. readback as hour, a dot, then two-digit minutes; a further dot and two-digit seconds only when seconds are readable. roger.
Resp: 5.26
